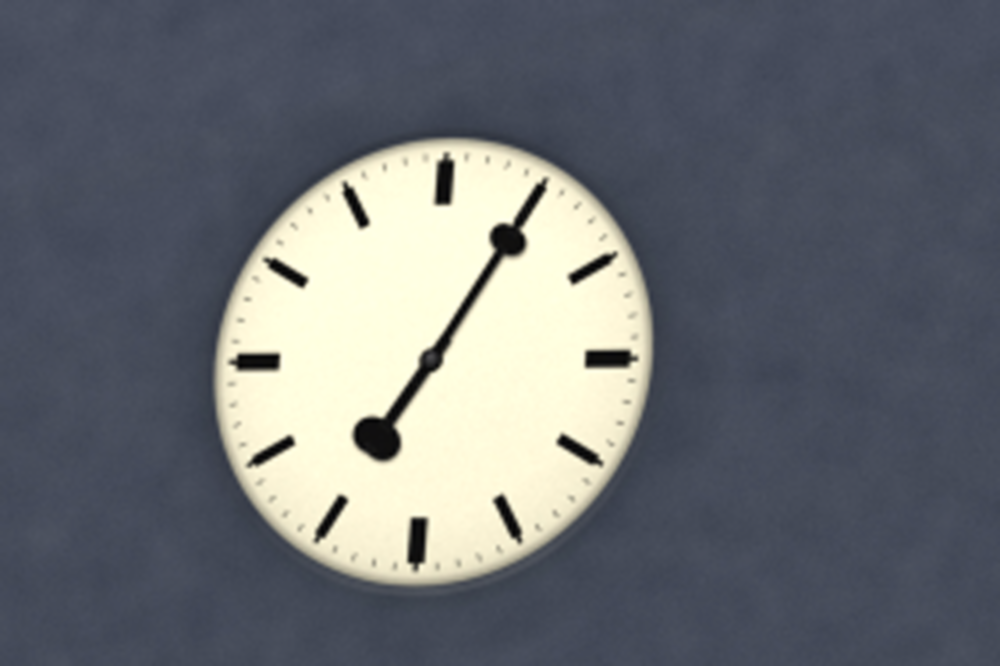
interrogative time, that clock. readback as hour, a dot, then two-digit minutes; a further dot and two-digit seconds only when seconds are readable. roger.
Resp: 7.05
